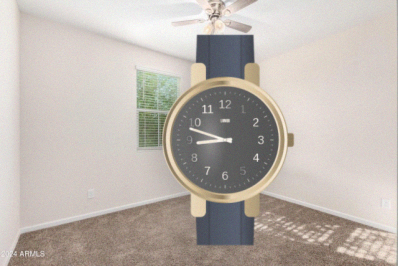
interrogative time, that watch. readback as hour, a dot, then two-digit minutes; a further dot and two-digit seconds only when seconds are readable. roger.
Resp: 8.48
